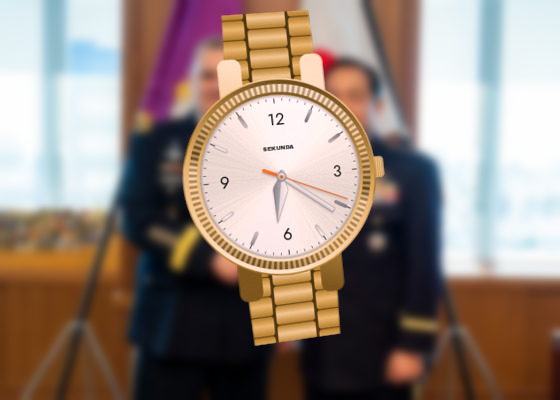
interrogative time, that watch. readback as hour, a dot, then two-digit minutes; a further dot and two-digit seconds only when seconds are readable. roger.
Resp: 6.21.19
